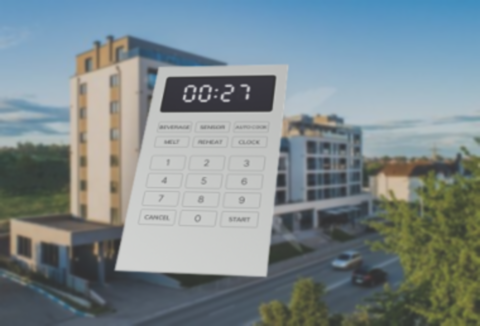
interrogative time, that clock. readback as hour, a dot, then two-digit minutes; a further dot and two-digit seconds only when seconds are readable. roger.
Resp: 0.27
